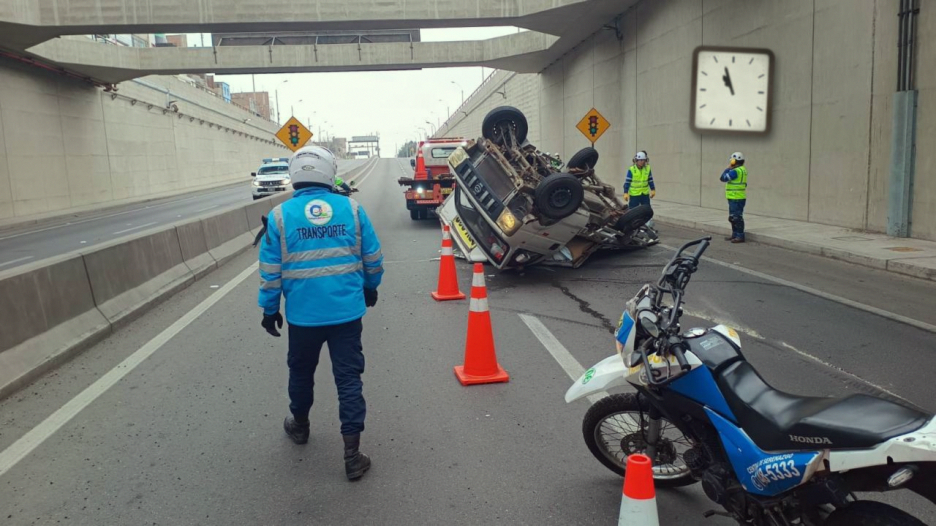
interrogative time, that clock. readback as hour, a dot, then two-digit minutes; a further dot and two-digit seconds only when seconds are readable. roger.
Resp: 10.57
